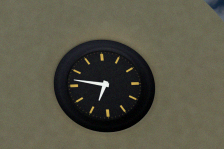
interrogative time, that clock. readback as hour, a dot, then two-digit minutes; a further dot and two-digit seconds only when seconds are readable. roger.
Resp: 6.47
